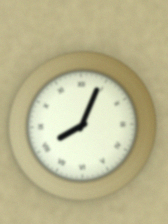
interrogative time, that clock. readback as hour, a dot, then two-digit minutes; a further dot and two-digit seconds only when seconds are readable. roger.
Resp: 8.04
